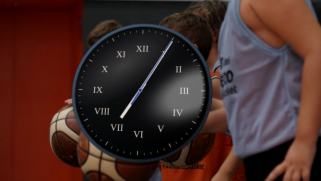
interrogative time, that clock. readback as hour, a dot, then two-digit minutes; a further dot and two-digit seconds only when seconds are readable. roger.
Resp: 7.05.05
